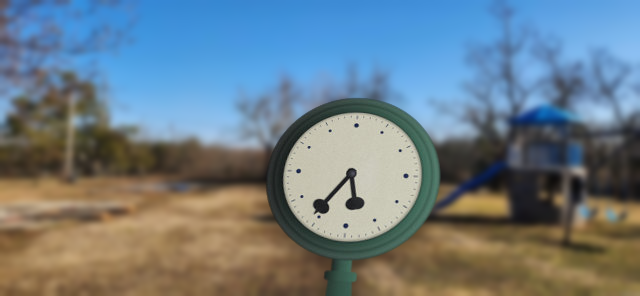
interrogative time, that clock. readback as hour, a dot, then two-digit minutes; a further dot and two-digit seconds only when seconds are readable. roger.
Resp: 5.36
